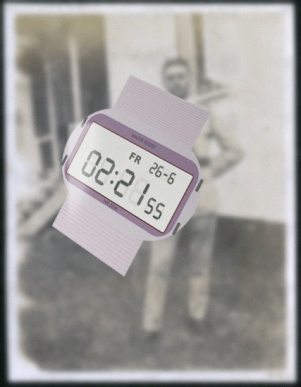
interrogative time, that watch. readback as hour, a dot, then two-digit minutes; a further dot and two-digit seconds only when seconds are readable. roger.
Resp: 2.21.55
